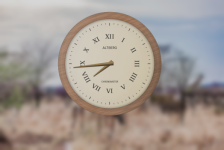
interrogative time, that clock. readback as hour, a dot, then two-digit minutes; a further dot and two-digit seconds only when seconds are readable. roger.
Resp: 7.44
